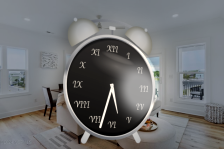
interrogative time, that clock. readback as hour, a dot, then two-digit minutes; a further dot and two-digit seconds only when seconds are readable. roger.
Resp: 5.33
